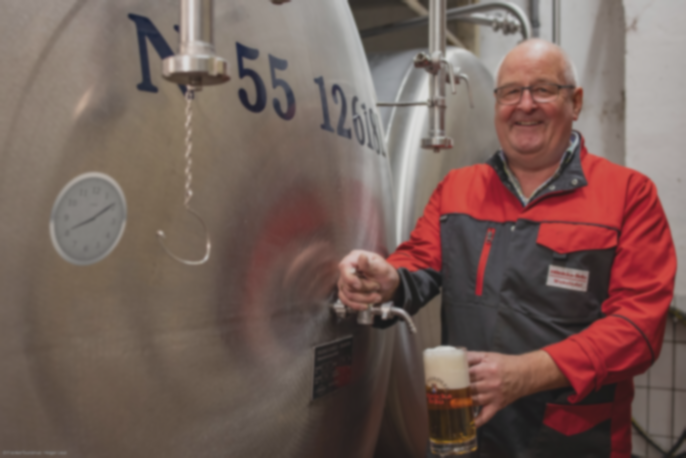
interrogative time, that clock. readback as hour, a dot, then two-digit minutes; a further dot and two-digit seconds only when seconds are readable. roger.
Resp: 8.09
